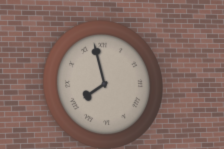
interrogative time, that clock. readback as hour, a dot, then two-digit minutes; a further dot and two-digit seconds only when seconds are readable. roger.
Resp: 7.58
